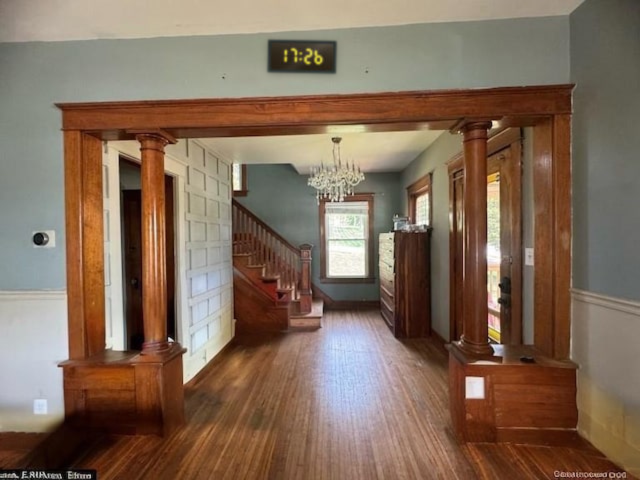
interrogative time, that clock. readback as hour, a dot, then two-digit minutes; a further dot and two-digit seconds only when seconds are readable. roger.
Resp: 17.26
